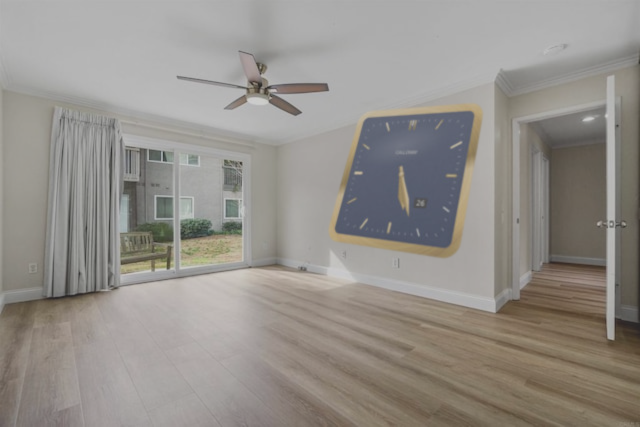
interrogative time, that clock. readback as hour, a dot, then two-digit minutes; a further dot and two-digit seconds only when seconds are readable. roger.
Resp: 5.26
